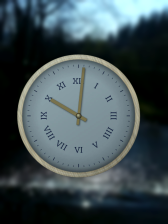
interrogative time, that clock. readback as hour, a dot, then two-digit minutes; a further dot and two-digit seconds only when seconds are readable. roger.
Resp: 10.01
